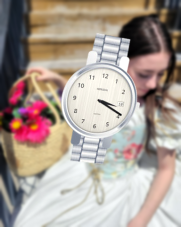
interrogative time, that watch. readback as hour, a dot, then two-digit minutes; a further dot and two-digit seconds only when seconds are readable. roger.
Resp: 3.19
